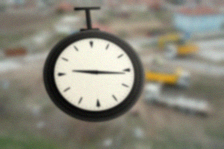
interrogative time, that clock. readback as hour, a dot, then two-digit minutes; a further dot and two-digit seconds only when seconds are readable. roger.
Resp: 9.16
